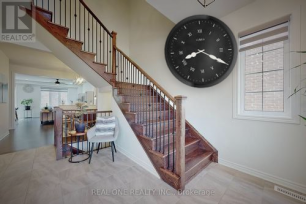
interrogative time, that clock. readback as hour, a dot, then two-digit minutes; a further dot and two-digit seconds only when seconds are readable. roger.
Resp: 8.20
